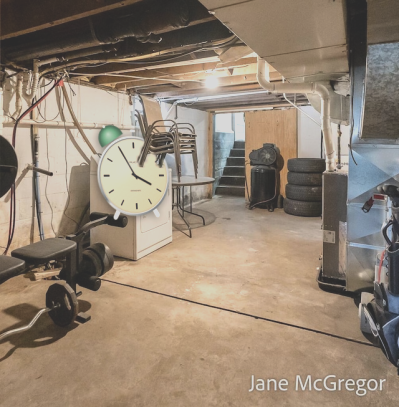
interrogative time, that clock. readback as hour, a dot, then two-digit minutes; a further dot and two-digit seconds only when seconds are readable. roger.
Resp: 3.55
